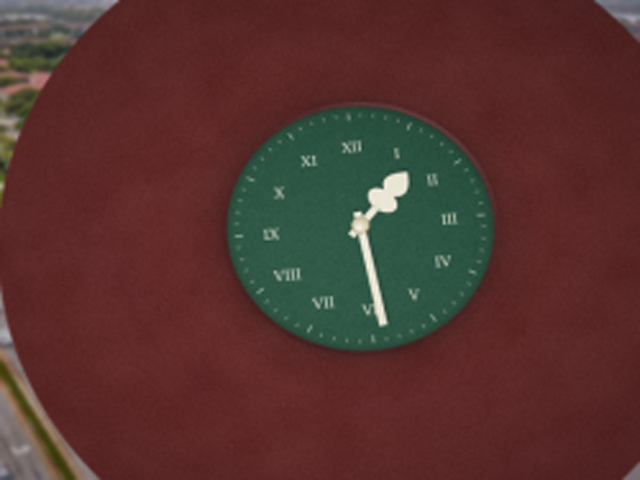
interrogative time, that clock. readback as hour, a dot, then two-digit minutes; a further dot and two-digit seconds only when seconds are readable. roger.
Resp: 1.29
